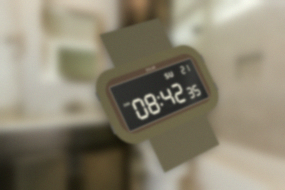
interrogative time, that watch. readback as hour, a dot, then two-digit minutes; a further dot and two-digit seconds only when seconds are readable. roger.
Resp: 8.42
